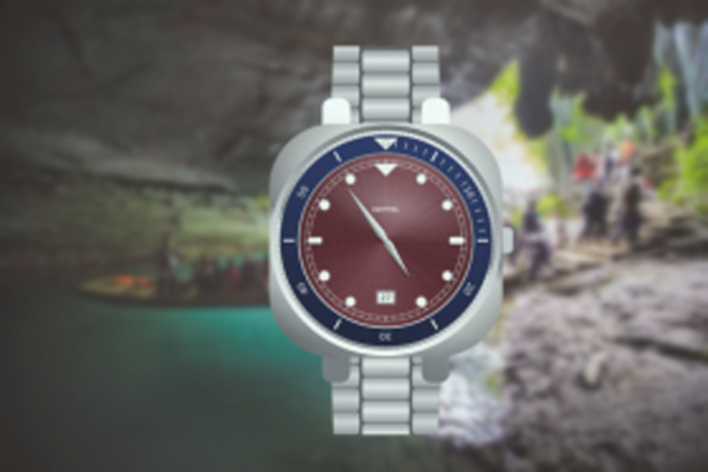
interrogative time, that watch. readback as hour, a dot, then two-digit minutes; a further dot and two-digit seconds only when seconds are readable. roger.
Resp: 4.54
